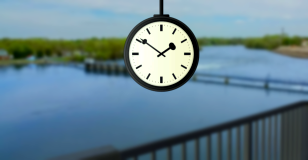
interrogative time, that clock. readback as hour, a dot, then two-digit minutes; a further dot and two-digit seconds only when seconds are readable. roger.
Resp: 1.51
